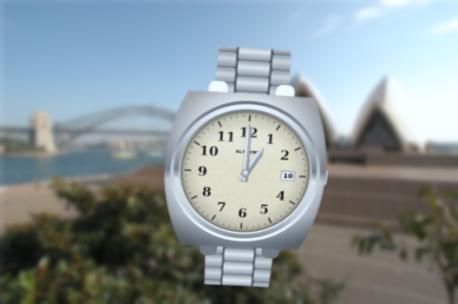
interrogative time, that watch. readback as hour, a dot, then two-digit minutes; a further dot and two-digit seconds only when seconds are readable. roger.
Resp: 1.00
